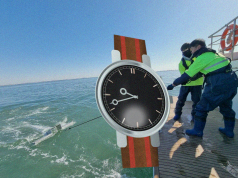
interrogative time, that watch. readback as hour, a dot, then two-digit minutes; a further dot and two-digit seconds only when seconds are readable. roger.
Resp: 9.42
